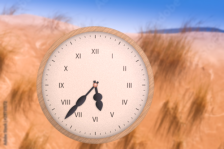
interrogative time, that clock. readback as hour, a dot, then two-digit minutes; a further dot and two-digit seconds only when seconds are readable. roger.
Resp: 5.37
